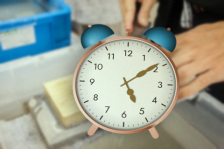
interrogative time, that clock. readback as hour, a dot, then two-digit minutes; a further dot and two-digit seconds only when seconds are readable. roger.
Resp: 5.09
